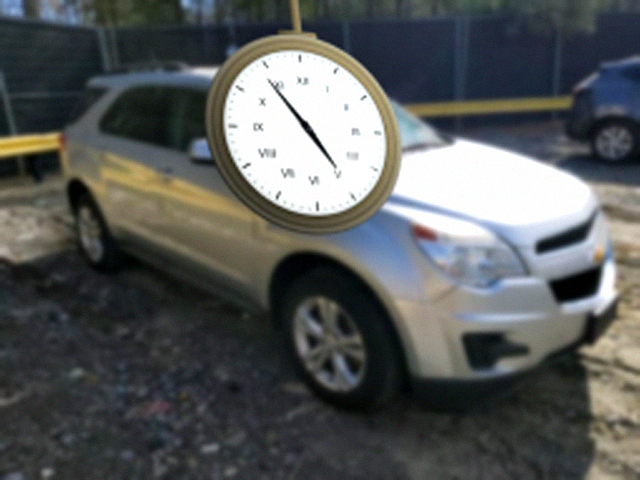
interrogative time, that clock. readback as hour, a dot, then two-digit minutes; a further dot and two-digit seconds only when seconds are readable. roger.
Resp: 4.54
